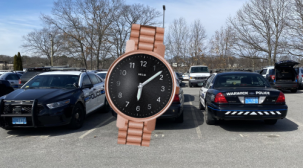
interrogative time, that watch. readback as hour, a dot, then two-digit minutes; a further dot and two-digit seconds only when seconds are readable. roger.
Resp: 6.08
